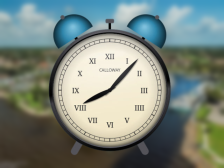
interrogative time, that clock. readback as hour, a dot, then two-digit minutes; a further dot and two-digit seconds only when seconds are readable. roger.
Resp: 8.07
